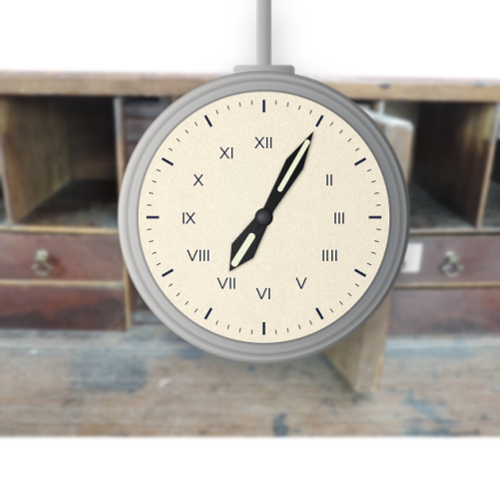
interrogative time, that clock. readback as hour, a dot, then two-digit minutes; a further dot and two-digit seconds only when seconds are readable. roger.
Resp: 7.05
